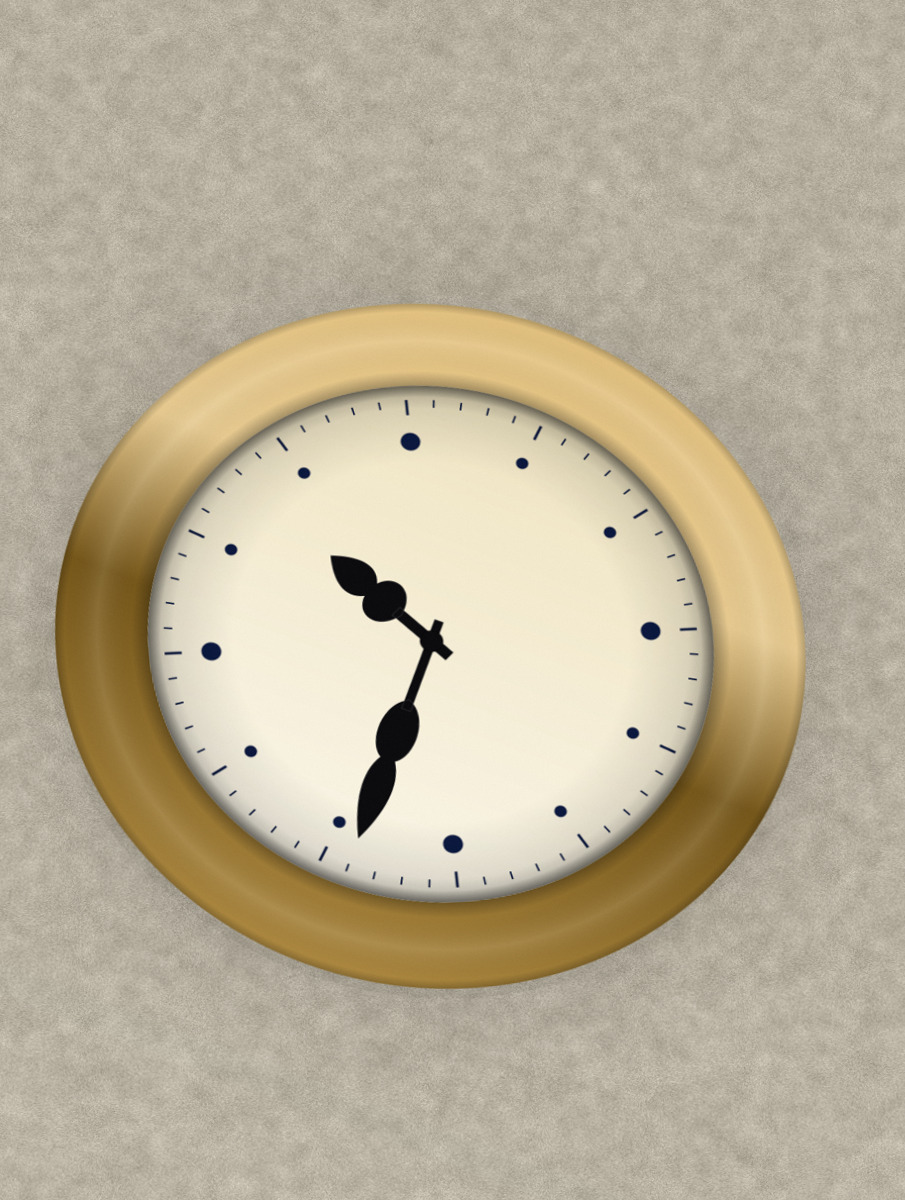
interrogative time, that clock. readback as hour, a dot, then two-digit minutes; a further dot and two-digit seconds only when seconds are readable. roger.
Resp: 10.34
